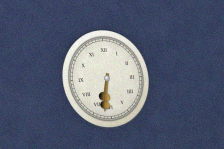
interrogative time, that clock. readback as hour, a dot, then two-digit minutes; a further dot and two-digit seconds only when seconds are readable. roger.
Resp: 6.32
